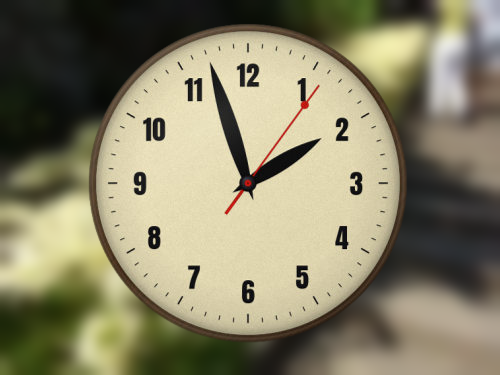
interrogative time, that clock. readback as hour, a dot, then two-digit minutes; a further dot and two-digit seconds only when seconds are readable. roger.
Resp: 1.57.06
